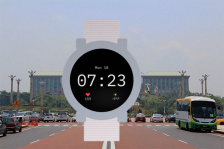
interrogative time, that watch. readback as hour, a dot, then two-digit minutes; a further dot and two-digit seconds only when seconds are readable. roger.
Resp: 7.23
